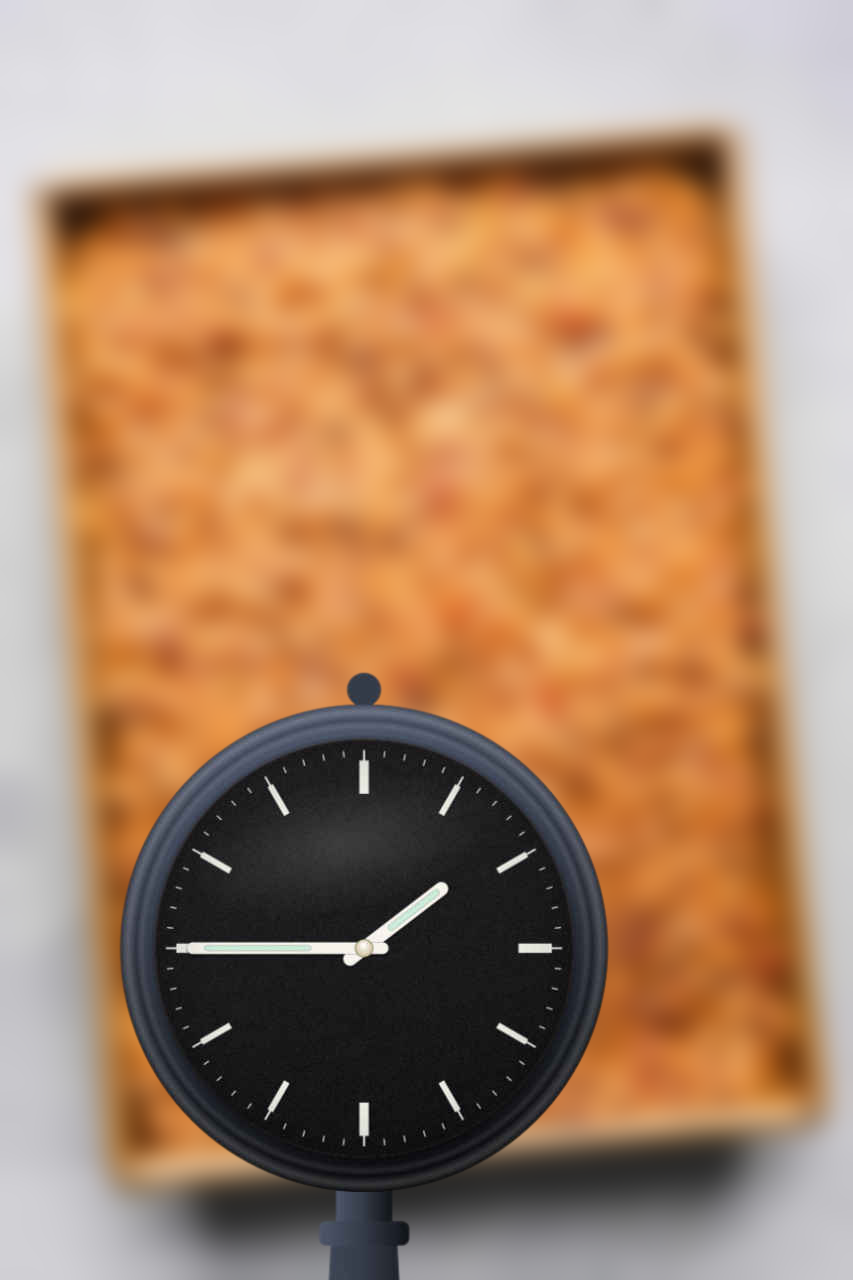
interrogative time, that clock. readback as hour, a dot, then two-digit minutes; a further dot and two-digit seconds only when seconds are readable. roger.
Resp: 1.45
